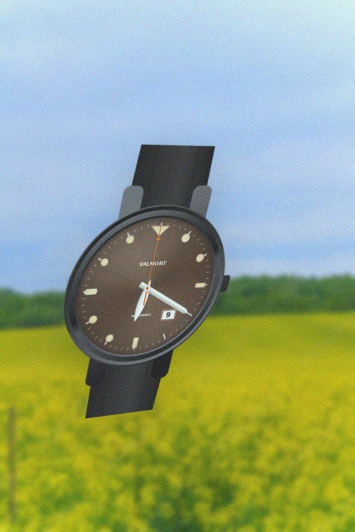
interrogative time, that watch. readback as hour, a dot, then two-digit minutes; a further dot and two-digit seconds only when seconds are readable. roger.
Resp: 6.20.00
